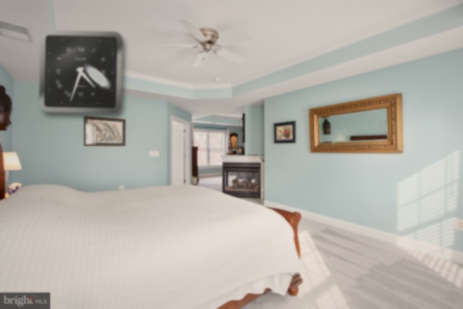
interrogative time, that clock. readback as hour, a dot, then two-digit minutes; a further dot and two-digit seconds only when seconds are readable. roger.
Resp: 4.33
